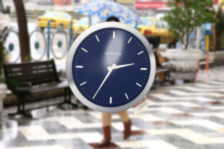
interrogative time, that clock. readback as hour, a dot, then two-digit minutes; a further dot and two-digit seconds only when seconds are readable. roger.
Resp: 2.35
